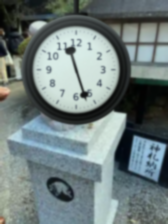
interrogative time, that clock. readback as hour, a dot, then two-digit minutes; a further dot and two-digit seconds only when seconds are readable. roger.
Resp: 11.27
